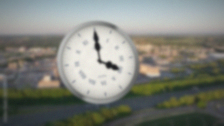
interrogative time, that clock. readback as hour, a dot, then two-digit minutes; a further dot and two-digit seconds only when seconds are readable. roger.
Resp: 4.00
